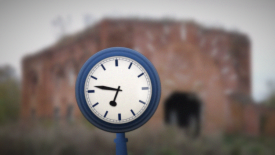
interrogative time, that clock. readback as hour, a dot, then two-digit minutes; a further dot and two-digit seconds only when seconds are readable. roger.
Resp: 6.47
